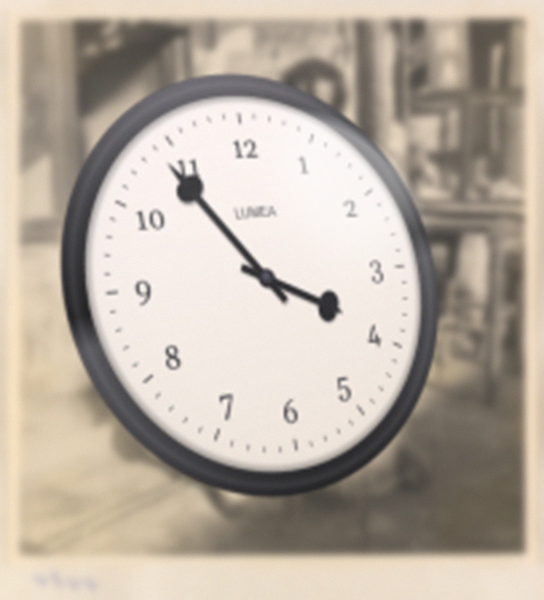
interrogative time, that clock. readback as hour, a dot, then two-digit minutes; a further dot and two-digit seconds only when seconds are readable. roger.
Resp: 3.54
